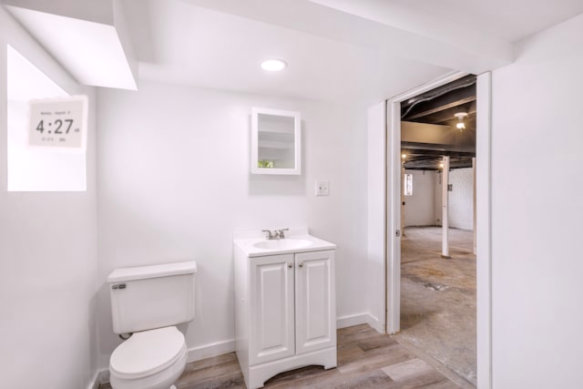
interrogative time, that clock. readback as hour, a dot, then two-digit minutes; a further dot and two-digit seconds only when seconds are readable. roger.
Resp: 4.27
